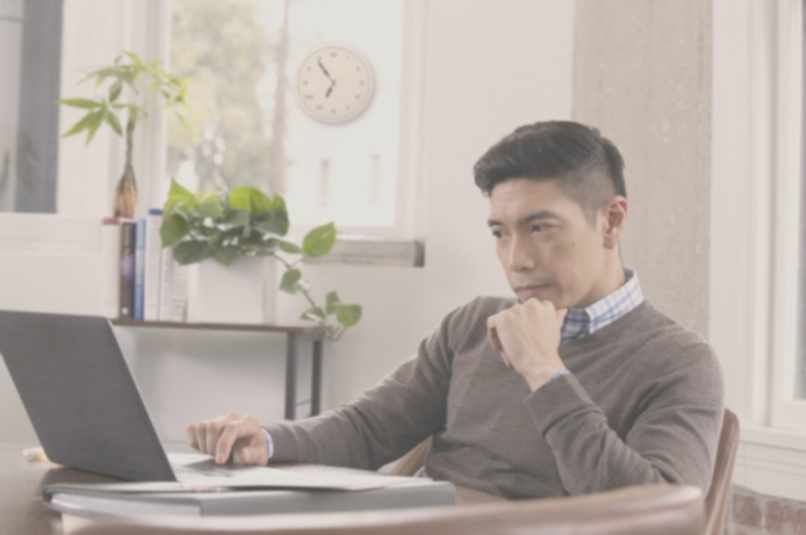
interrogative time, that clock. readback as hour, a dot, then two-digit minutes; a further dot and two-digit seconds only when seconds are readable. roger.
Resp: 6.54
